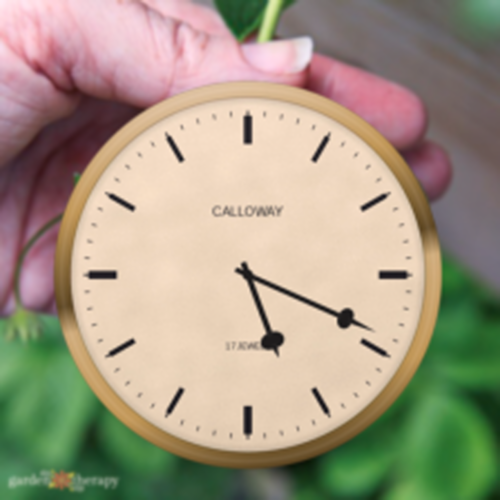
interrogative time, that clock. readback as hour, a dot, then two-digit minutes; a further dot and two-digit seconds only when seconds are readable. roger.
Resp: 5.19
